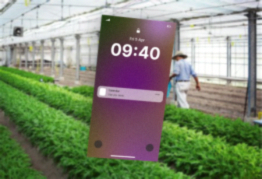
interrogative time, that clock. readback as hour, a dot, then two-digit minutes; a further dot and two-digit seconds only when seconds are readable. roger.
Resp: 9.40
